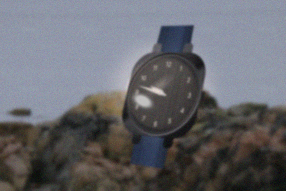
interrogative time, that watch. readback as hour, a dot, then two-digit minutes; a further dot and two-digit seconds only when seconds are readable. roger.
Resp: 9.47
